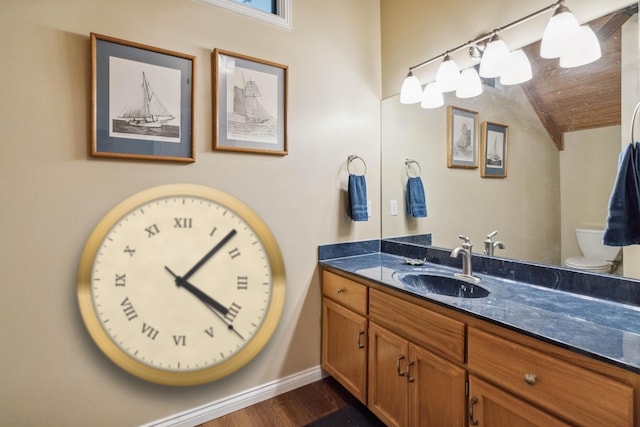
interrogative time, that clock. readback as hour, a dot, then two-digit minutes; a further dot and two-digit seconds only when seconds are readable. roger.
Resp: 4.07.22
